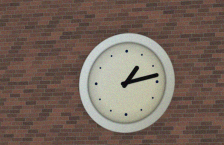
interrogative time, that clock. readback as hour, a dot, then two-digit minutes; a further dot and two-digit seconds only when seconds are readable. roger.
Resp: 1.13
